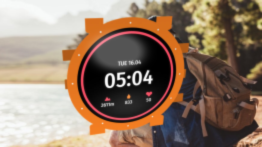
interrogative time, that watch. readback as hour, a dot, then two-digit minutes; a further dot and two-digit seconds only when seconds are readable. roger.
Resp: 5.04
